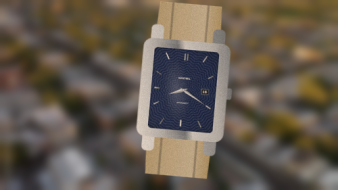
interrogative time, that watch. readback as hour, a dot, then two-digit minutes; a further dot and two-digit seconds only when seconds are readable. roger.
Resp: 8.20
